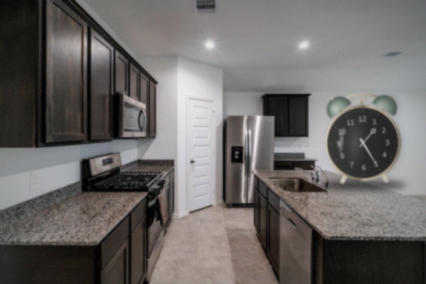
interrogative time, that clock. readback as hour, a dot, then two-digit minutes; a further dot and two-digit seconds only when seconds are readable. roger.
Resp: 1.25
